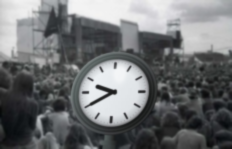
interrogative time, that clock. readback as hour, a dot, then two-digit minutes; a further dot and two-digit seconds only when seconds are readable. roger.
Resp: 9.40
